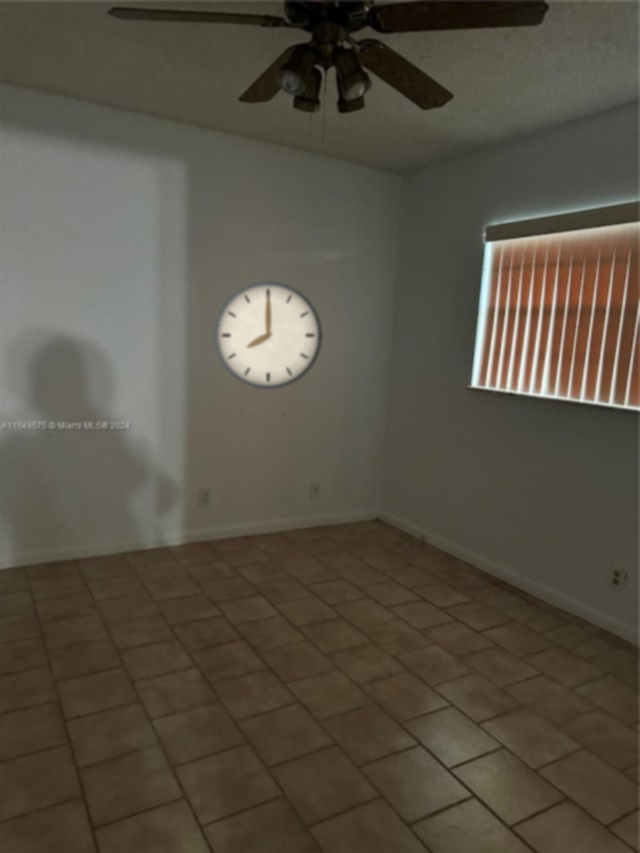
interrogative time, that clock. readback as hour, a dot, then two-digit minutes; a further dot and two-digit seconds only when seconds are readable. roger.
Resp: 8.00
